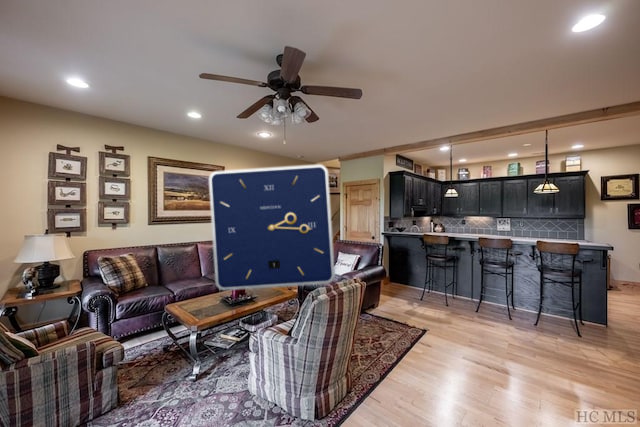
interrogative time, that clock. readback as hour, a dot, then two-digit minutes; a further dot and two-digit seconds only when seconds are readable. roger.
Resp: 2.16
